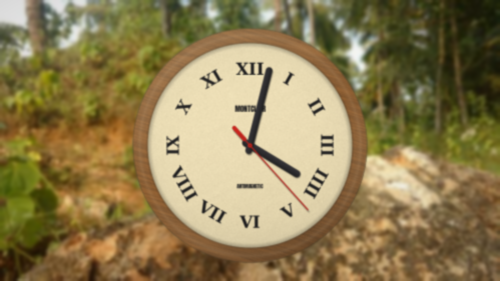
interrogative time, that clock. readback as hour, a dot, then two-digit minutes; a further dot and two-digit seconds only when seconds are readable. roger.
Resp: 4.02.23
